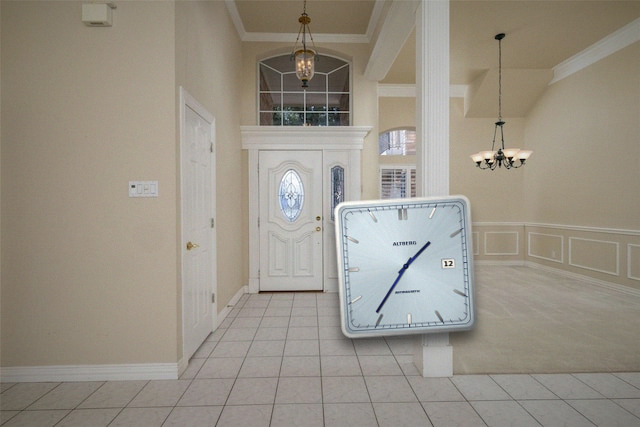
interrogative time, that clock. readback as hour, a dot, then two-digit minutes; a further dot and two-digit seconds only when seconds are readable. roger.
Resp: 1.36
